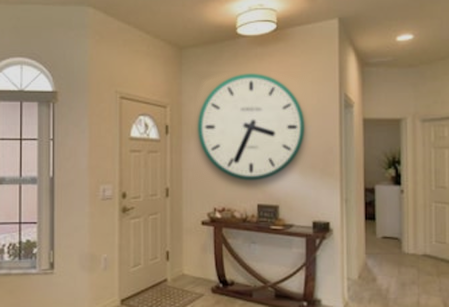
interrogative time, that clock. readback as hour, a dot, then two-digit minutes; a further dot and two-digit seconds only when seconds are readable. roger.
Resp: 3.34
